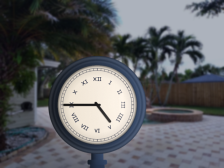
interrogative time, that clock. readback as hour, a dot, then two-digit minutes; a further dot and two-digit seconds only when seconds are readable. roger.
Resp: 4.45
